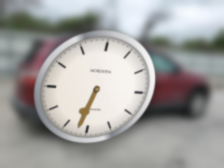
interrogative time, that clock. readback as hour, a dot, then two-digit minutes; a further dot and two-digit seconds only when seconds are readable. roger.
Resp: 6.32
